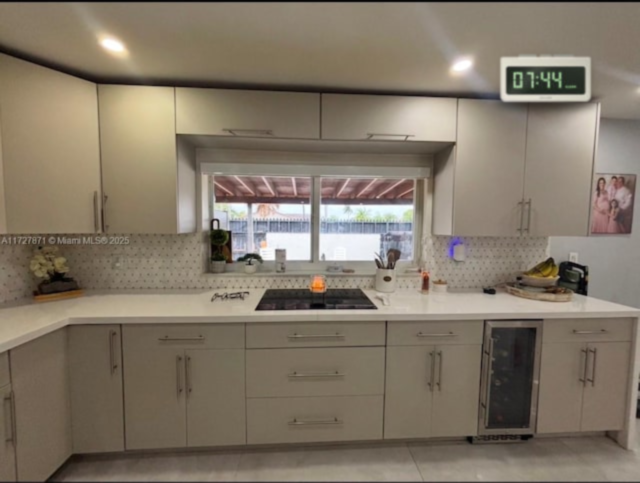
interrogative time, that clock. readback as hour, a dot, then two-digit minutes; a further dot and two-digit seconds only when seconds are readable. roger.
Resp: 7.44
